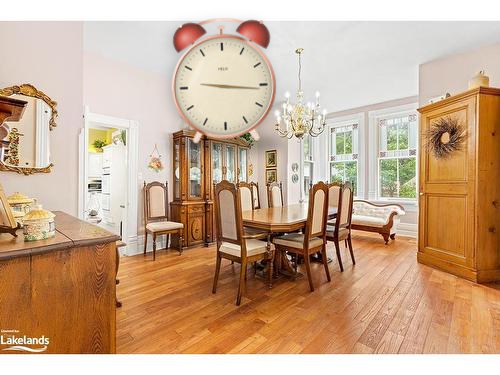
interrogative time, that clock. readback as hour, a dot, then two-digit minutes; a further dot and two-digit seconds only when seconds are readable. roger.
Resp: 9.16
